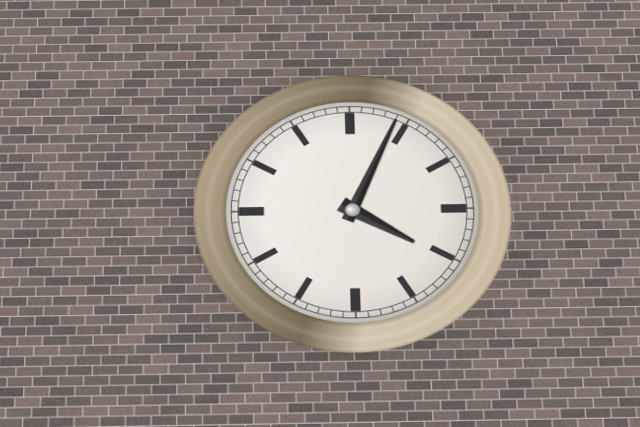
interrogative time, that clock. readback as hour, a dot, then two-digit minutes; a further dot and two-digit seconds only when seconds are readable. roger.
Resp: 4.04
